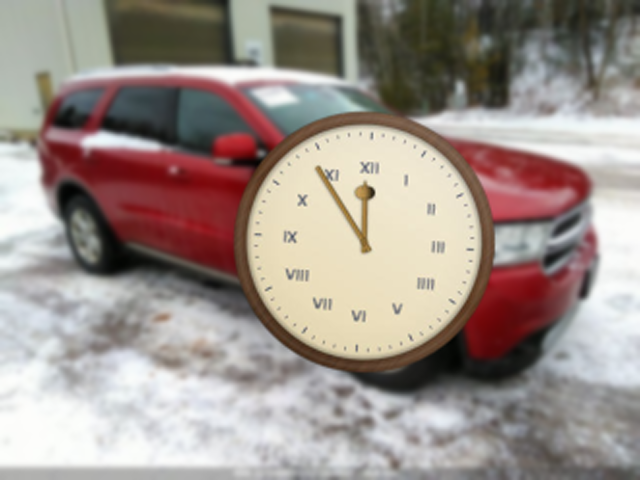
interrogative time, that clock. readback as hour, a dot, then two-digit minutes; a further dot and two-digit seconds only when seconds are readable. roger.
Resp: 11.54
